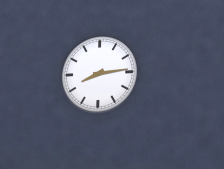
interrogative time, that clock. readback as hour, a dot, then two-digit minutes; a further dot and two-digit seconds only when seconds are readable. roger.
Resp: 8.14
